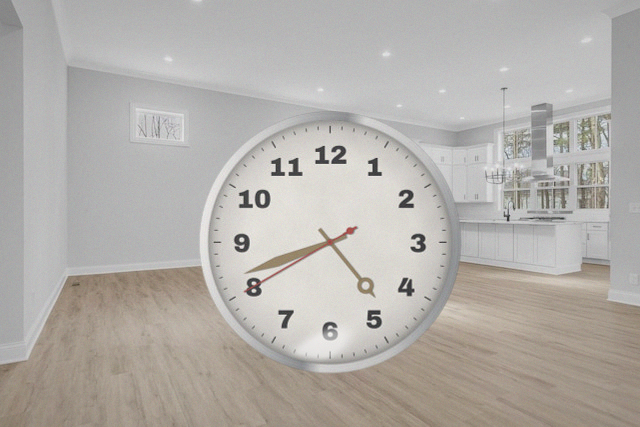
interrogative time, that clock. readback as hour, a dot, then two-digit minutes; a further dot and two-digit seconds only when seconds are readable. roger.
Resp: 4.41.40
